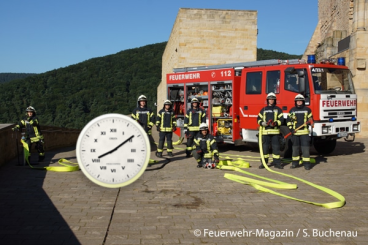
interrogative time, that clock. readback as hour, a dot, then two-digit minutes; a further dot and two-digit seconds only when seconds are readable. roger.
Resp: 8.09
